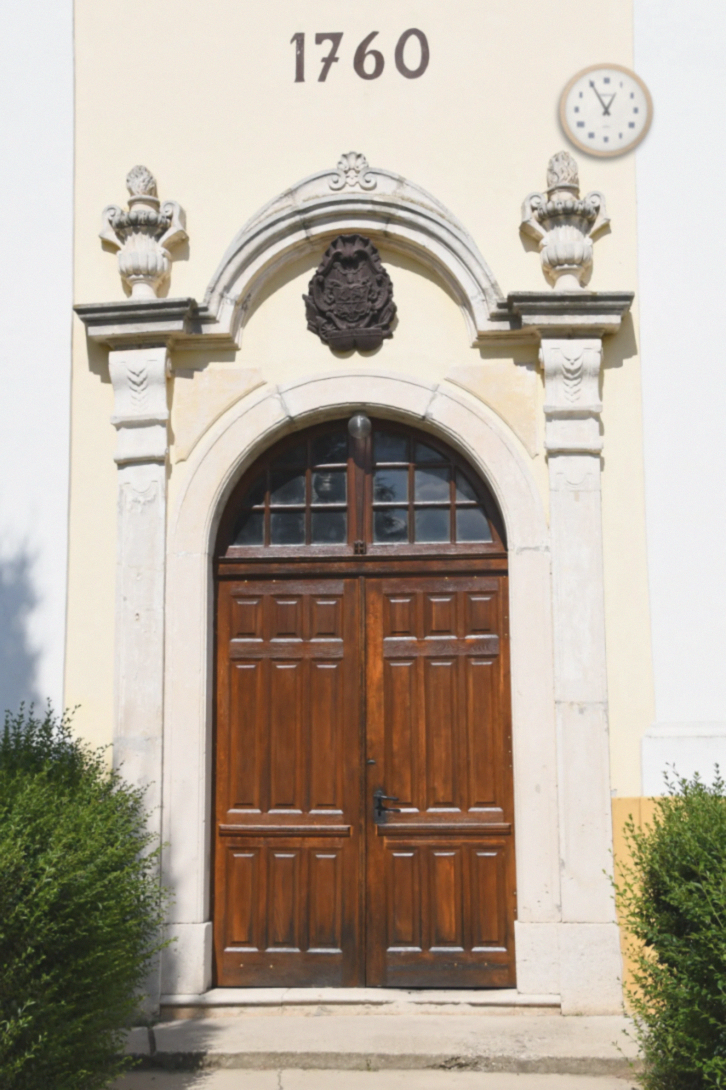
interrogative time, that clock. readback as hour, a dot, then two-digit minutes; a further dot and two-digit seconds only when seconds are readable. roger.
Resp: 12.55
